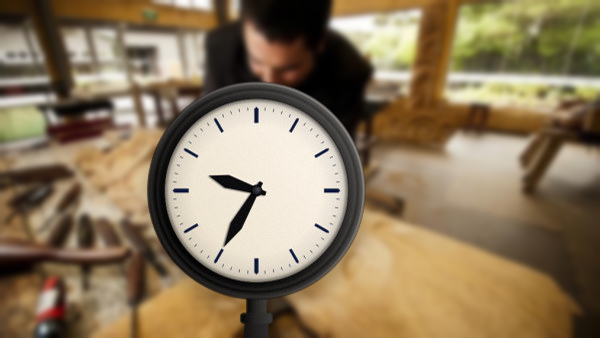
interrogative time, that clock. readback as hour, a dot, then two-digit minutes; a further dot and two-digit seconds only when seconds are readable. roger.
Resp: 9.35
